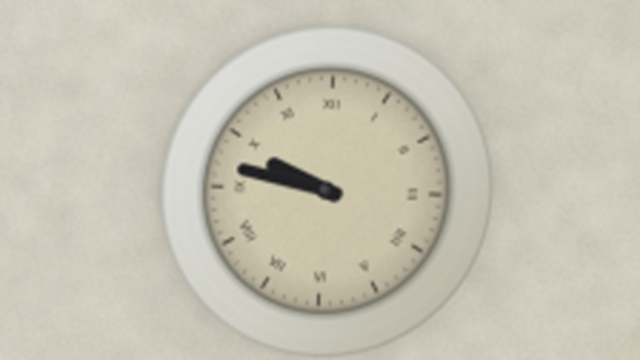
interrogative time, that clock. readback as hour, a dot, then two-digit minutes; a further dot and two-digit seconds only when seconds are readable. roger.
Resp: 9.47
